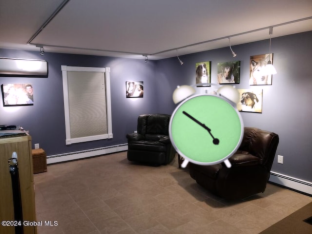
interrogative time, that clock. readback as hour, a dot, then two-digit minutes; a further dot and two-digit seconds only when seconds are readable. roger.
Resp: 4.51
